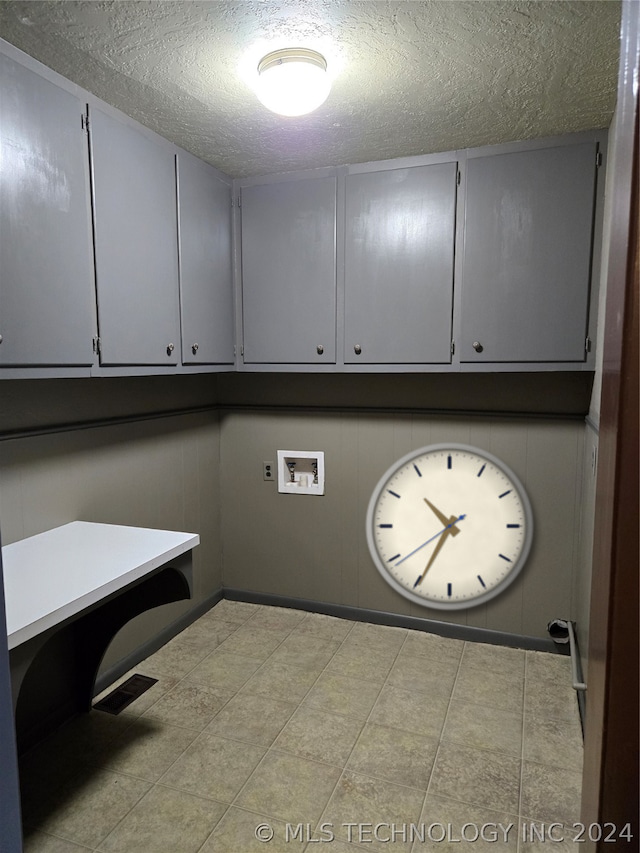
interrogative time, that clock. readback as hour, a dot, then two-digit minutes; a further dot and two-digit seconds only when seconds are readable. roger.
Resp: 10.34.39
